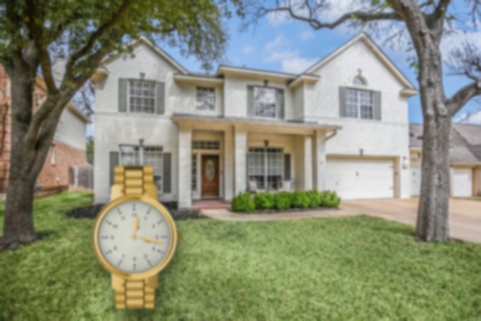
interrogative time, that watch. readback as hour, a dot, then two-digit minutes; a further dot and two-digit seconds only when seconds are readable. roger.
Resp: 12.17
